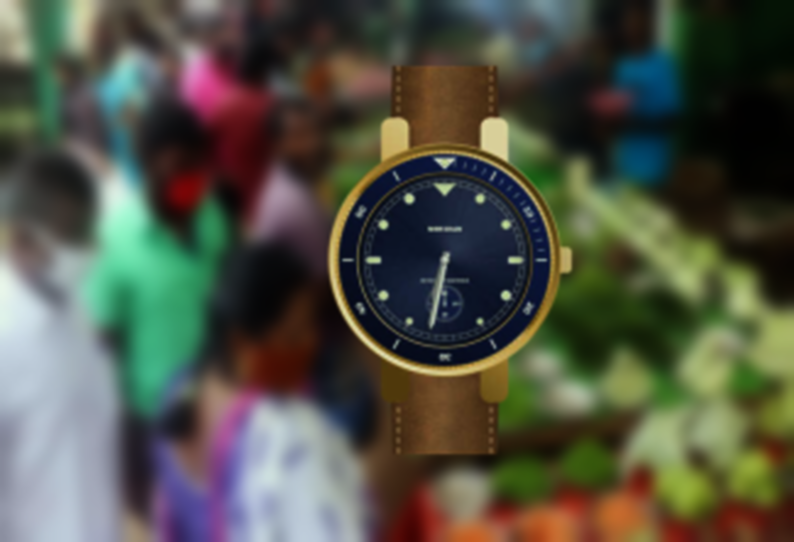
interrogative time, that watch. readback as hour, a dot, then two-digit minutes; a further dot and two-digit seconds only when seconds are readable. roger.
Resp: 6.32
